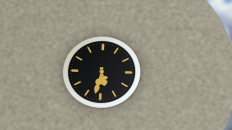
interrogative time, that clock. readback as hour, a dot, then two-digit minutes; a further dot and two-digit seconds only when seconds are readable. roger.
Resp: 5.32
